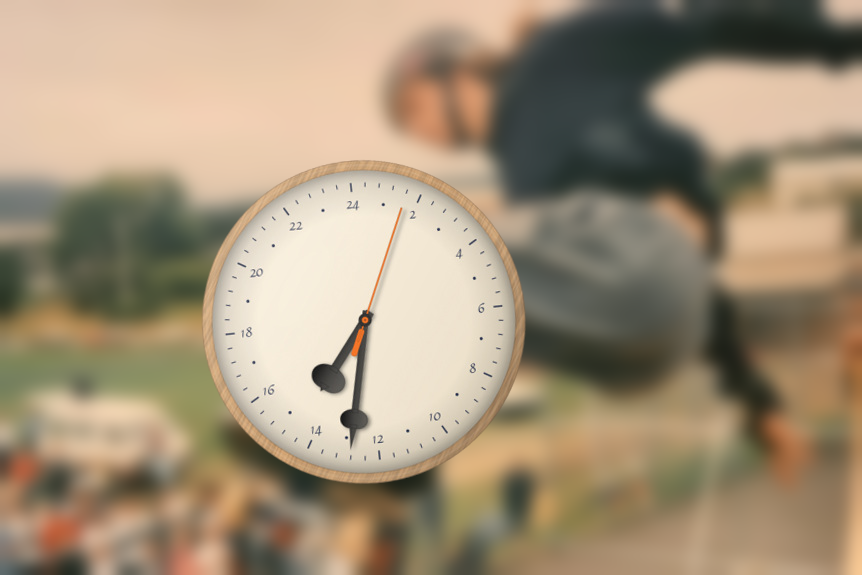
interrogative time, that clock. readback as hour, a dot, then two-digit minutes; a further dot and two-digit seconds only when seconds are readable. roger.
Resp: 14.32.04
